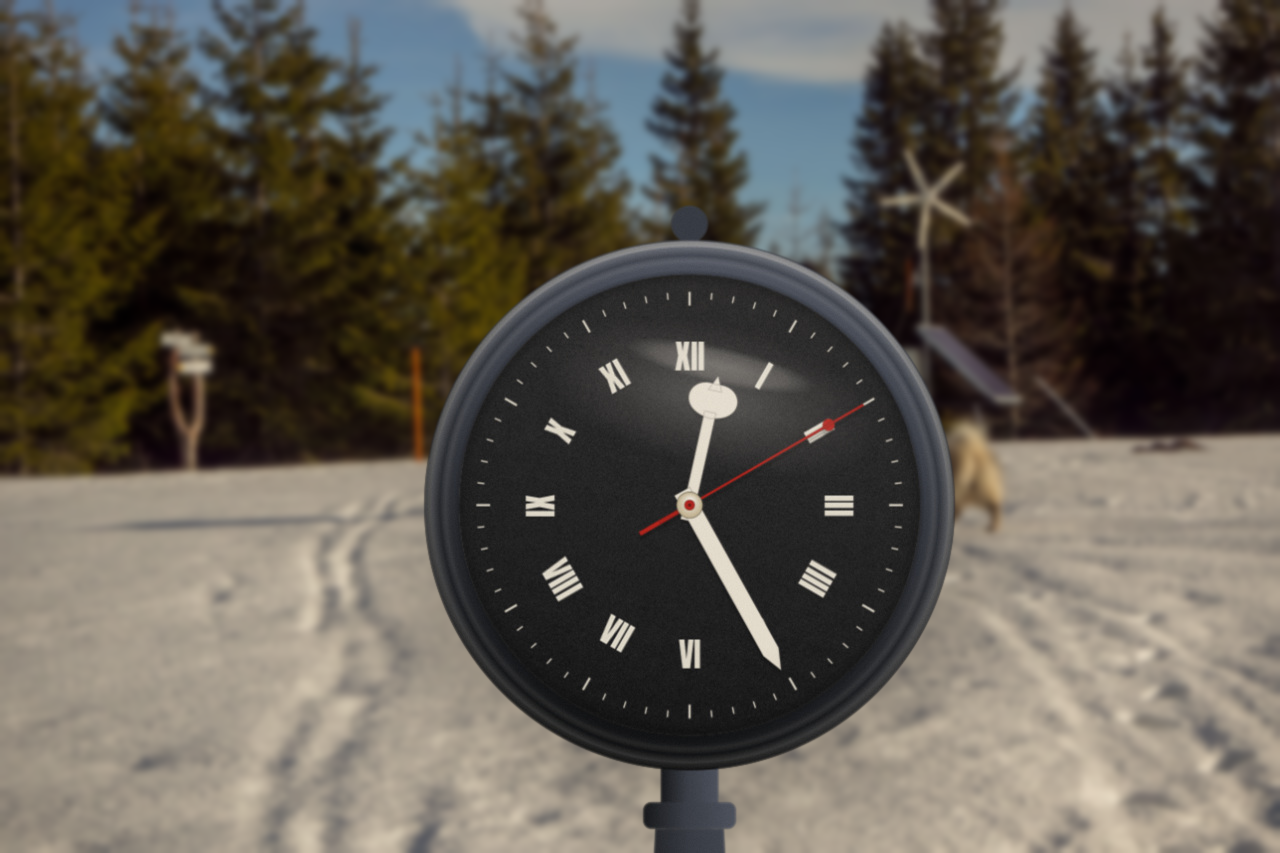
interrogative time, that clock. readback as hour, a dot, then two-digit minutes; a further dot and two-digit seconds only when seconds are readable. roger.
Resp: 12.25.10
